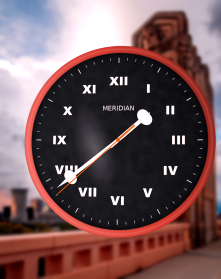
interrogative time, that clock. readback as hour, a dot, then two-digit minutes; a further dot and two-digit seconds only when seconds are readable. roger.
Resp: 1.38.38
